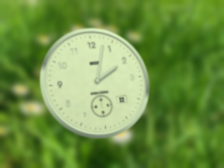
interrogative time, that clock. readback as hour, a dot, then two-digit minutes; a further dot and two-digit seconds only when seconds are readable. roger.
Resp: 2.03
